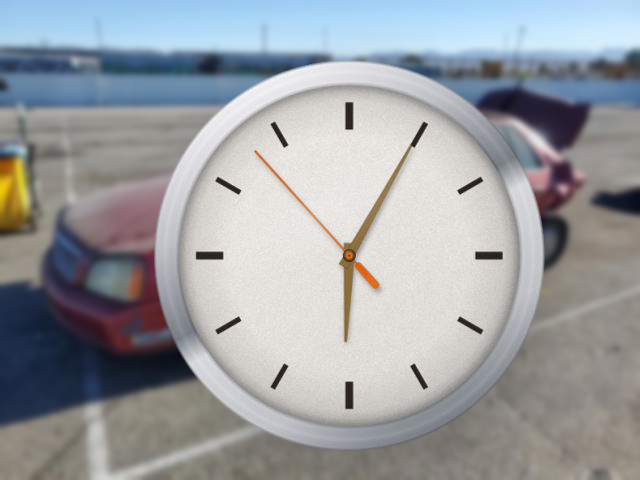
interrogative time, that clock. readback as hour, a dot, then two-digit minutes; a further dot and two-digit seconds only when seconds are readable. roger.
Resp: 6.04.53
